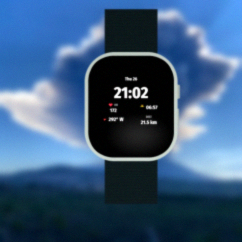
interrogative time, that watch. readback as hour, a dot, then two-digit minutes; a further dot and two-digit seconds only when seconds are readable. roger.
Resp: 21.02
